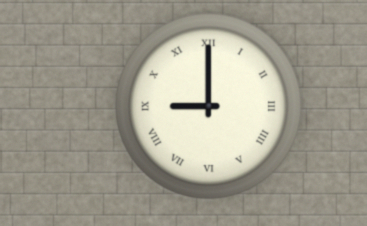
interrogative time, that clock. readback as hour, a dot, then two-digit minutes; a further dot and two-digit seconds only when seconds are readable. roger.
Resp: 9.00
